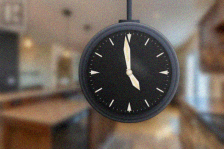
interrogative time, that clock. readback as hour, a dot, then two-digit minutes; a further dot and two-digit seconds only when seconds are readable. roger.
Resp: 4.59
